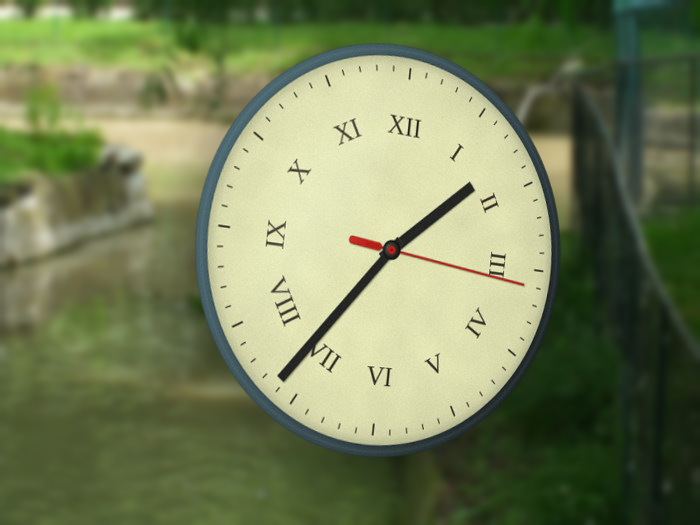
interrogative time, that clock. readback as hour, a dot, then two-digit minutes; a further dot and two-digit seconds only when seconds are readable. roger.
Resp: 1.36.16
